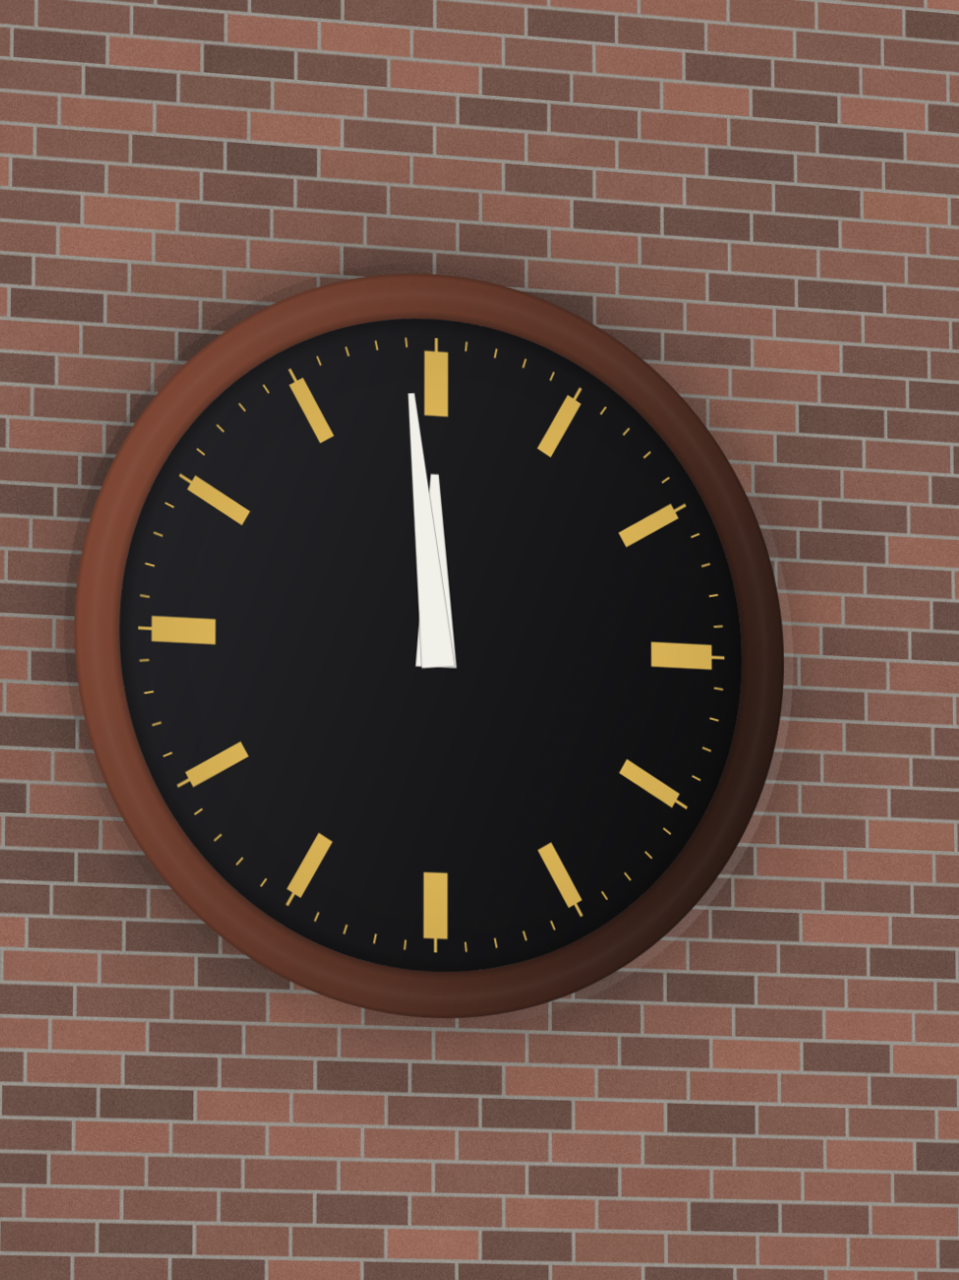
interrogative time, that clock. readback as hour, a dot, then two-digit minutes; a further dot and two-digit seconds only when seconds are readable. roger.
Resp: 11.59
